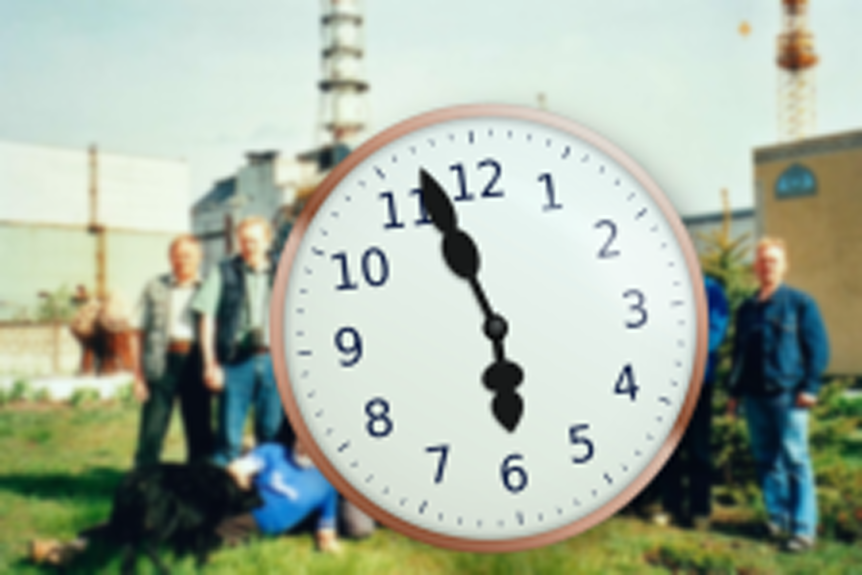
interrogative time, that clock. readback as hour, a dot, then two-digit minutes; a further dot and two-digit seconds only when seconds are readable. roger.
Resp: 5.57
